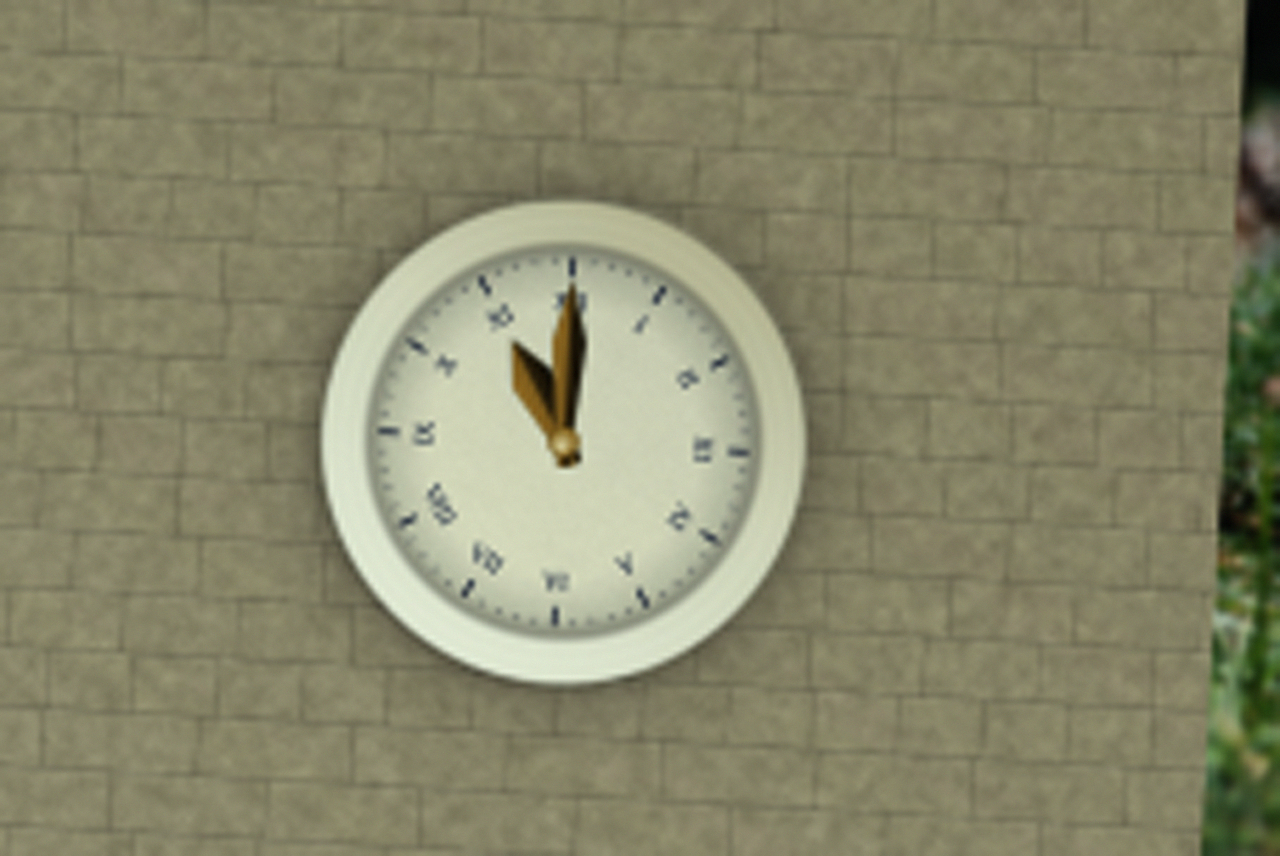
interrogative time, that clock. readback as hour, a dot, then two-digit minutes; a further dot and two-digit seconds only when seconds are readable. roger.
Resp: 11.00
